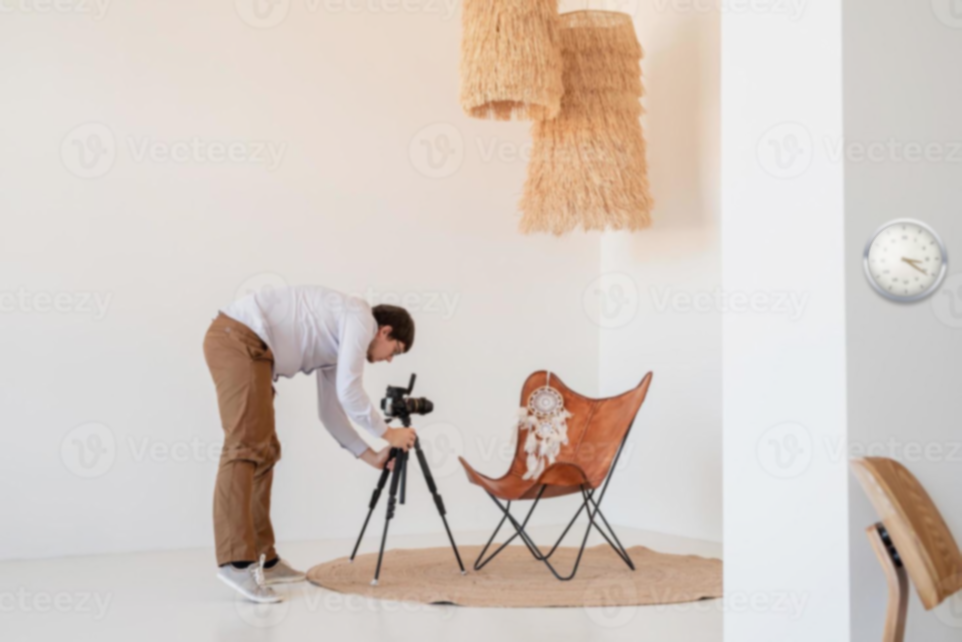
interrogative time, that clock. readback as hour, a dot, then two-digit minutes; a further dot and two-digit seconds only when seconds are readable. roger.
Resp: 3.21
